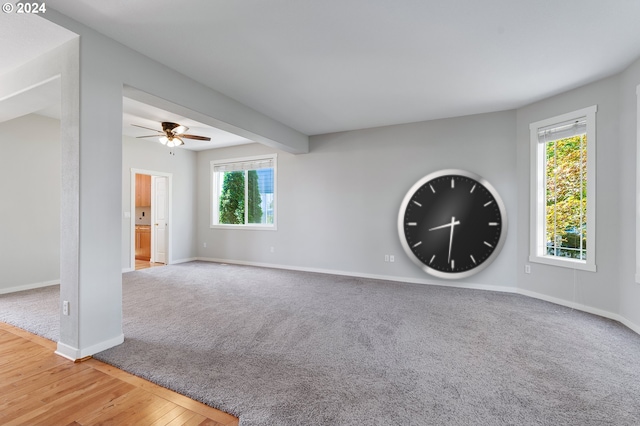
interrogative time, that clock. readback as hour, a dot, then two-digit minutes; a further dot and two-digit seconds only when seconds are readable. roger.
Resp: 8.31
